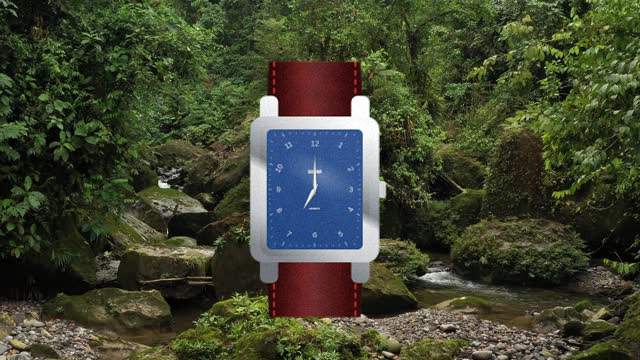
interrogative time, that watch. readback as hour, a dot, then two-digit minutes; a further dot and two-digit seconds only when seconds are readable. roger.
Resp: 7.00
